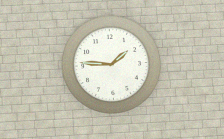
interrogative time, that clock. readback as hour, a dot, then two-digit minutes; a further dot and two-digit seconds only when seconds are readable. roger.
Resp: 1.46
